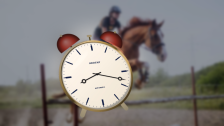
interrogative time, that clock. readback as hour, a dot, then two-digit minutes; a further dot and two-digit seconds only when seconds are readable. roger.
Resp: 8.18
